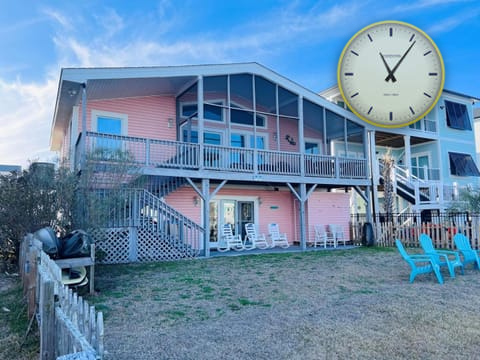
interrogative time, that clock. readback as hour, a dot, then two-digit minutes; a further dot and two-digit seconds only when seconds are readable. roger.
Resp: 11.06
